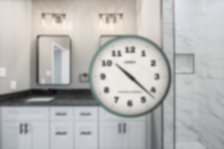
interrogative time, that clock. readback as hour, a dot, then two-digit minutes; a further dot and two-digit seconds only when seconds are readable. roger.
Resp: 10.22
